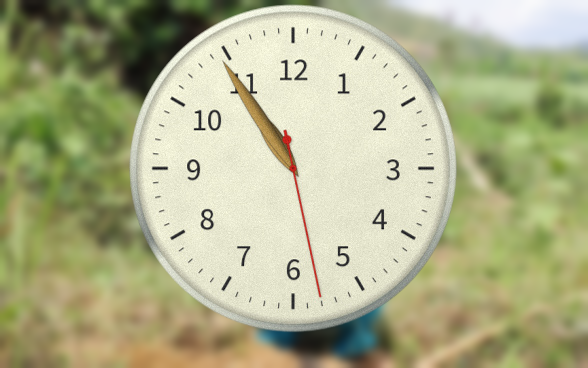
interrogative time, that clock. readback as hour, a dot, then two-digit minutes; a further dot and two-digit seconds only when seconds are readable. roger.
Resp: 10.54.28
